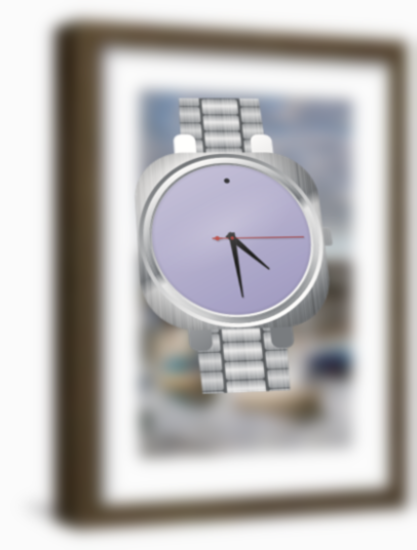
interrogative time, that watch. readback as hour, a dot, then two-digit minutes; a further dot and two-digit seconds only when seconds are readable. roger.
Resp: 4.29.15
